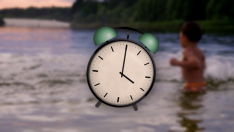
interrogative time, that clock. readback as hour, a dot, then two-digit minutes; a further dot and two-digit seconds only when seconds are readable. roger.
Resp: 4.00
